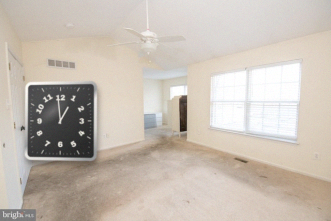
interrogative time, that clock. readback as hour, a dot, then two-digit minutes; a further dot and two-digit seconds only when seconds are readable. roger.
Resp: 12.59
